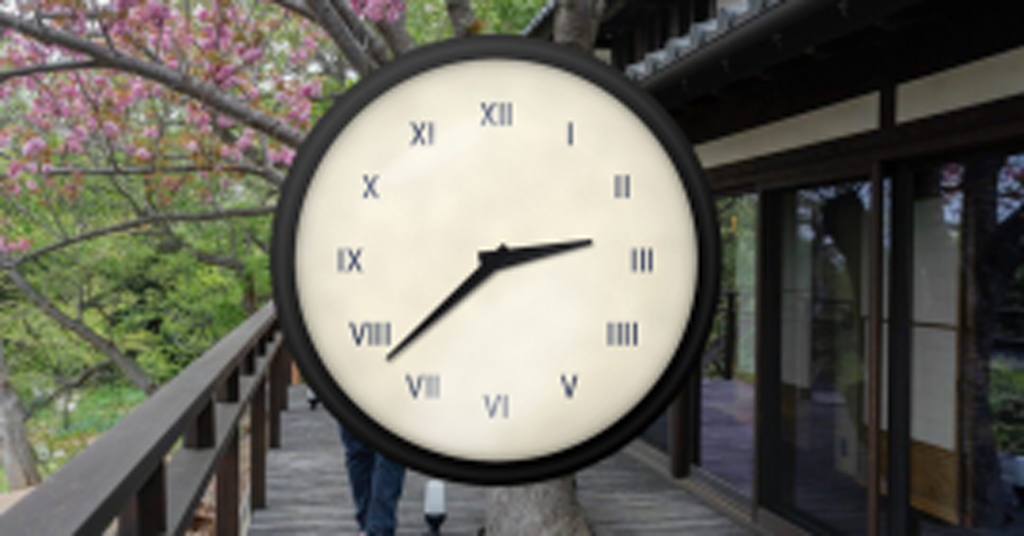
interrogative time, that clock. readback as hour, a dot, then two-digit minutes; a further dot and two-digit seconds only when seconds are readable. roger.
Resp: 2.38
